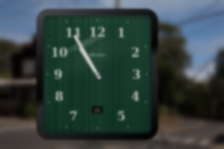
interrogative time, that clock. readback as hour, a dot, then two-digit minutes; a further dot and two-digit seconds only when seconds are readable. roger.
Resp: 10.55
